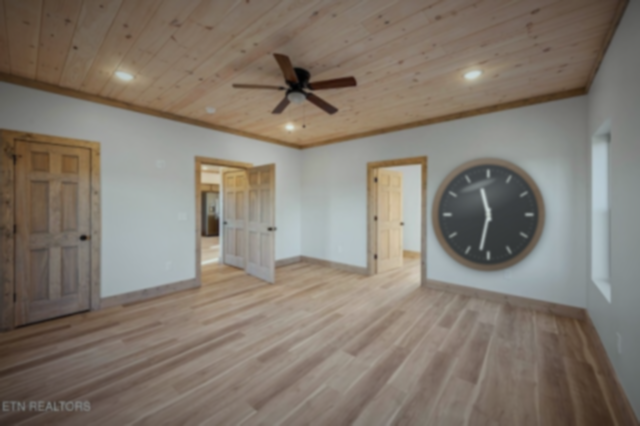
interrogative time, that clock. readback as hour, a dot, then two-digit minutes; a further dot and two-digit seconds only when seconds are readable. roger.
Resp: 11.32
